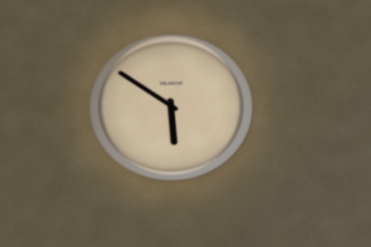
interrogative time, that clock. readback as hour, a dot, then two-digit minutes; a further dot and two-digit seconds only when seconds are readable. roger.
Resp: 5.51
